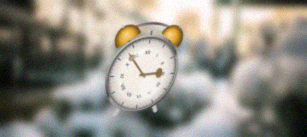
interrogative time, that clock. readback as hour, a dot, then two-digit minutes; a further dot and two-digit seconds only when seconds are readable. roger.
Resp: 2.53
